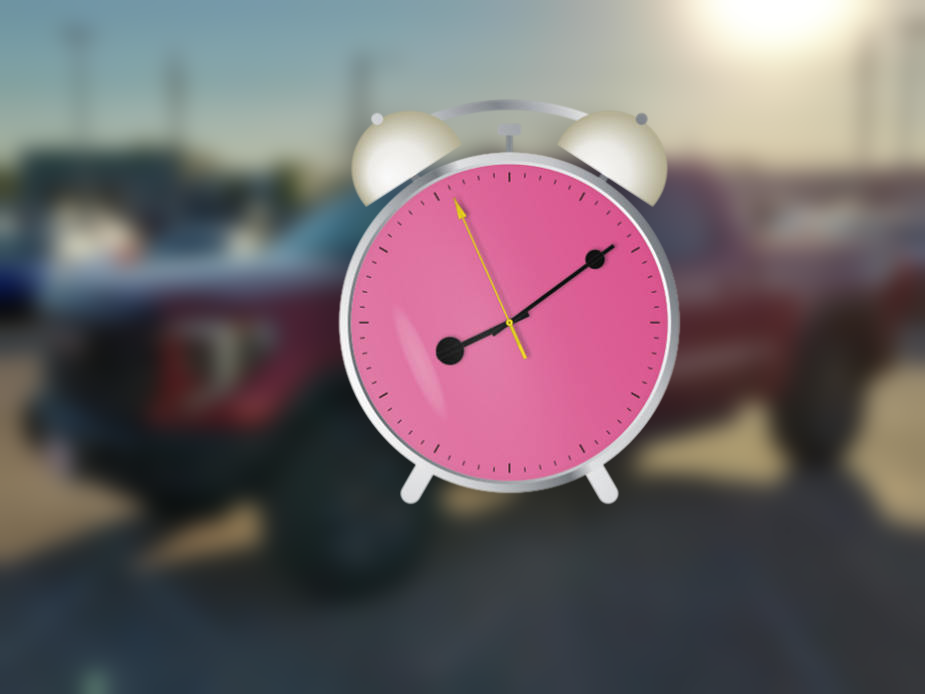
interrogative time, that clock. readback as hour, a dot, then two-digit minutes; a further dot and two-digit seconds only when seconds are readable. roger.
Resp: 8.08.56
